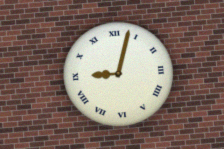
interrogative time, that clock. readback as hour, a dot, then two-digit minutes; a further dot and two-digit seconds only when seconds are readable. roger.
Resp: 9.03
